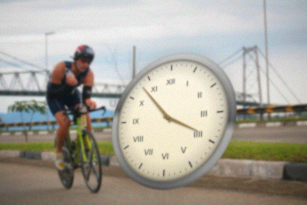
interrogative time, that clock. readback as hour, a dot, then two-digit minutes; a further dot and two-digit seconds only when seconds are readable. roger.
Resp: 3.53
